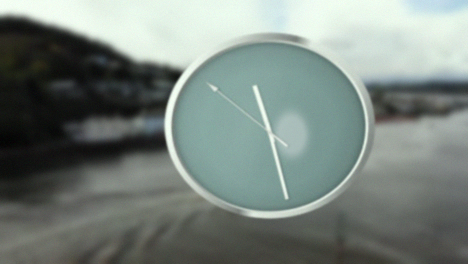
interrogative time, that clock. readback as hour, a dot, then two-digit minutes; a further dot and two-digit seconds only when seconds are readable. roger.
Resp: 11.27.52
